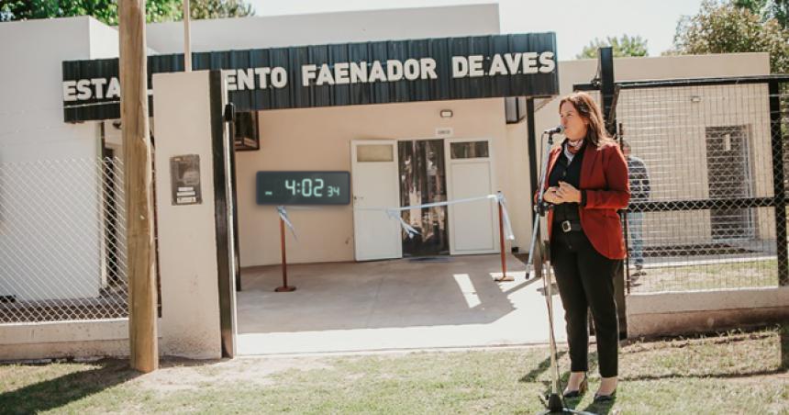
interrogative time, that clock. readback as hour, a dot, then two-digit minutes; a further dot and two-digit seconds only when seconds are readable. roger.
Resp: 4.02
